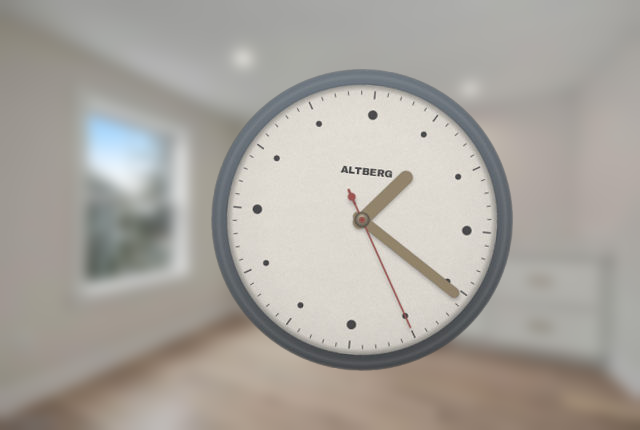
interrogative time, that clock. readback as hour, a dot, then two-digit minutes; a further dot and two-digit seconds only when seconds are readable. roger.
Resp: 1.20.25
